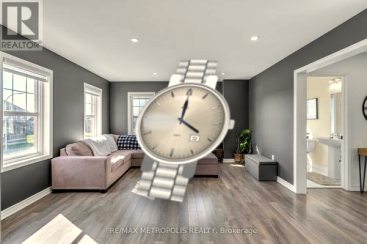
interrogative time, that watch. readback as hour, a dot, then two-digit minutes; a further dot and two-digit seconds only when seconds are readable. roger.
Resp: 4.00
